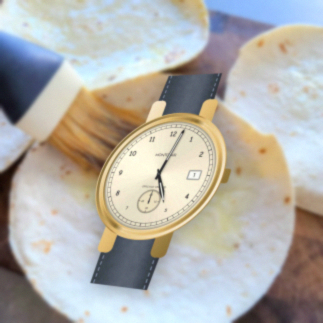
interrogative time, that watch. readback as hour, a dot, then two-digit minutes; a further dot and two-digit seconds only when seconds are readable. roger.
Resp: 5.02
